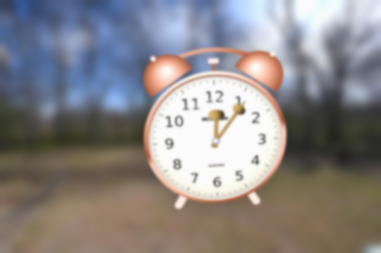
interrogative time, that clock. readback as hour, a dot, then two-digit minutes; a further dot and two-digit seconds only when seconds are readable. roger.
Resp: 12.06
